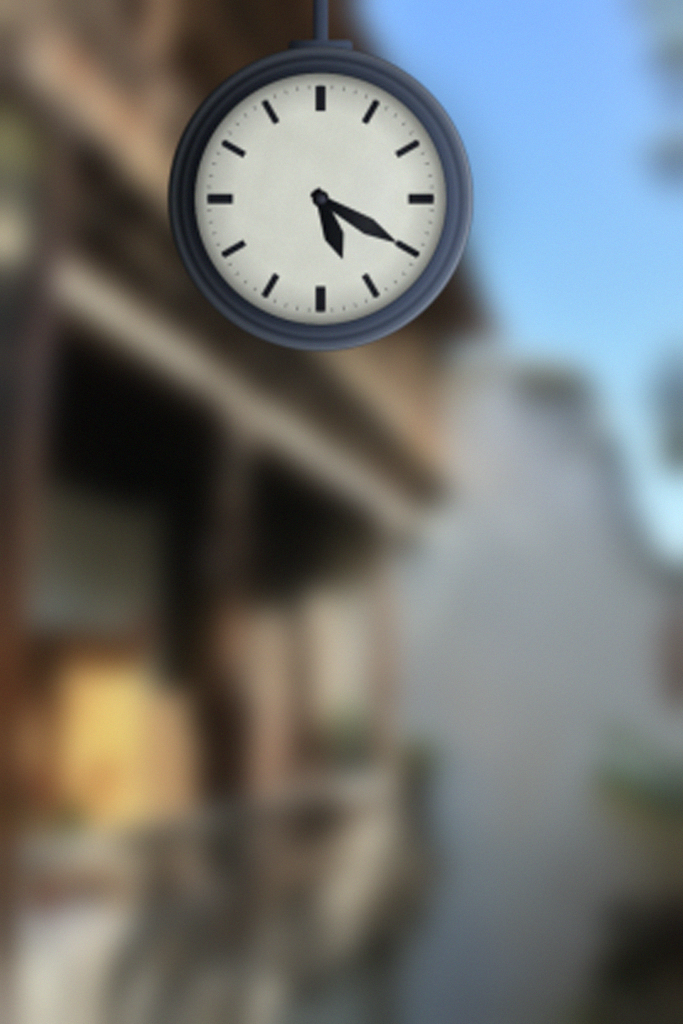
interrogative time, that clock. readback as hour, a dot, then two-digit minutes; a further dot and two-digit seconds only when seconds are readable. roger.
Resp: 5.20
